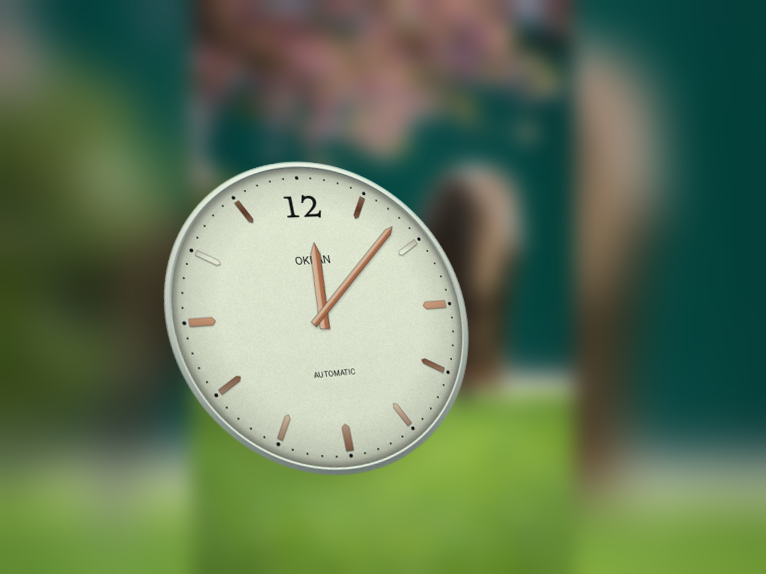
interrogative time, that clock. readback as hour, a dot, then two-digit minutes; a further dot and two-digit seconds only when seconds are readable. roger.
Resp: 12.08
